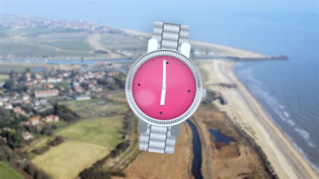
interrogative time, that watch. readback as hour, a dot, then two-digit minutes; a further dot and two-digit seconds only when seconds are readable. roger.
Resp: 5.59
